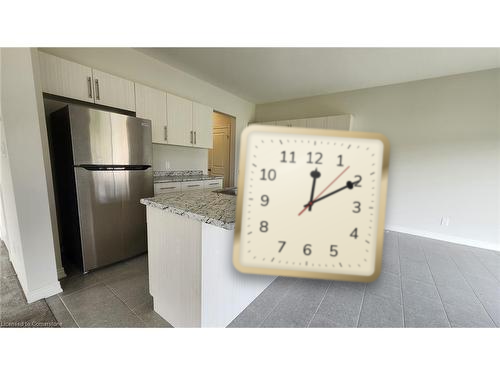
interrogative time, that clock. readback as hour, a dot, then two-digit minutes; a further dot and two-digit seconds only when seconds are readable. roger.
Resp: 12.10.07
